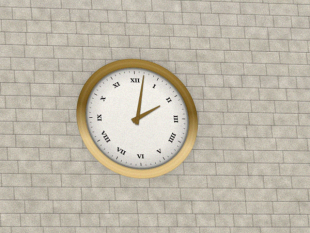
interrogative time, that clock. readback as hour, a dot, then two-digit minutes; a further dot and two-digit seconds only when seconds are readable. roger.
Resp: 2.02
